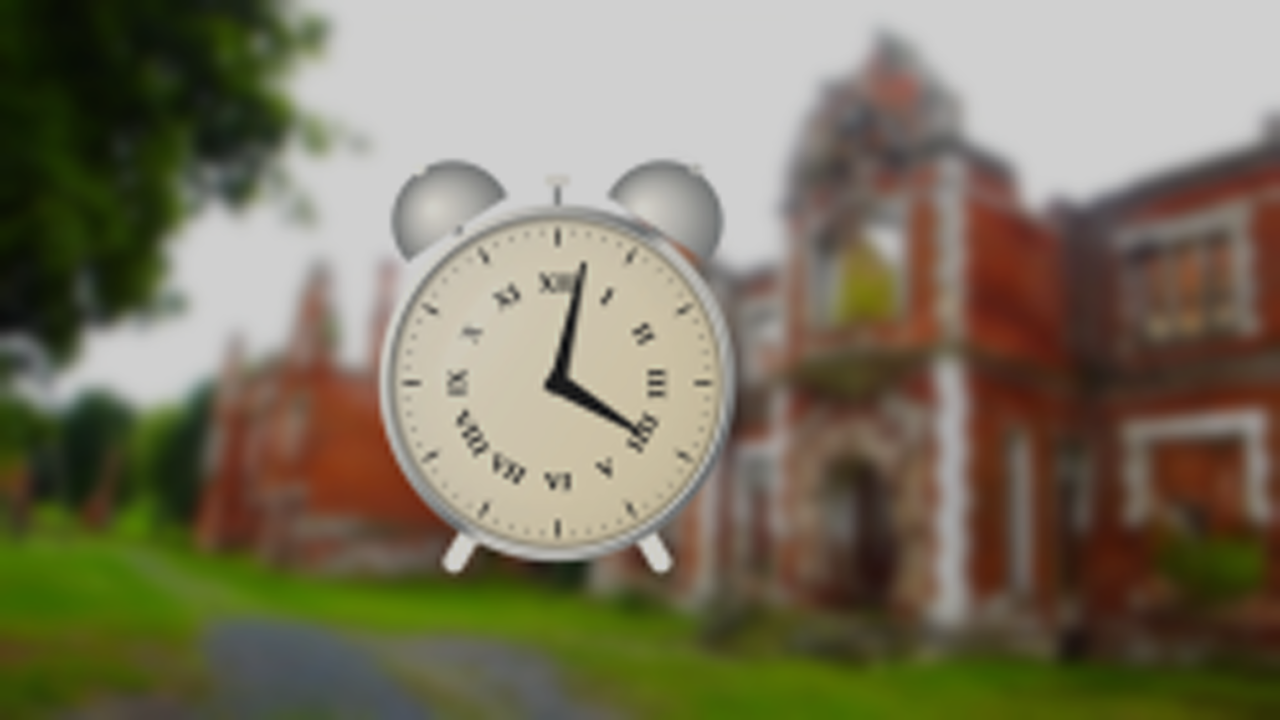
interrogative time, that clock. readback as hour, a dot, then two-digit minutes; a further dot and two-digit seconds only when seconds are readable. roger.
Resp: 4.02
